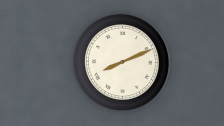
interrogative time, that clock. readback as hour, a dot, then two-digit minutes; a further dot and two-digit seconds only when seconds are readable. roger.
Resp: 8.11
